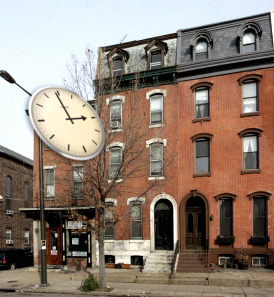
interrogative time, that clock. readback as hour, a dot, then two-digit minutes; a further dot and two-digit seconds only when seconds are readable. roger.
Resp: 2.59
